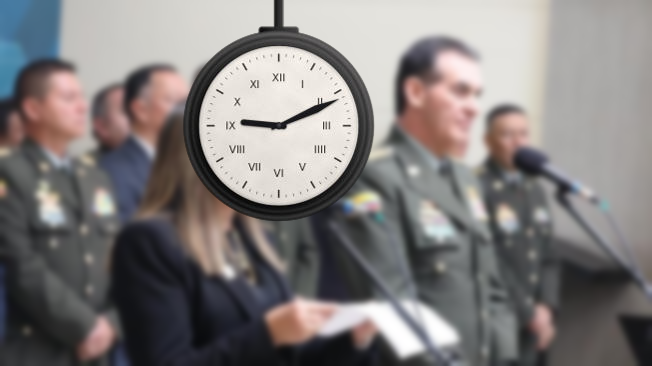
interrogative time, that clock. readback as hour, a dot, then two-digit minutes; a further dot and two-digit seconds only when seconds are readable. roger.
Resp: 9.11
